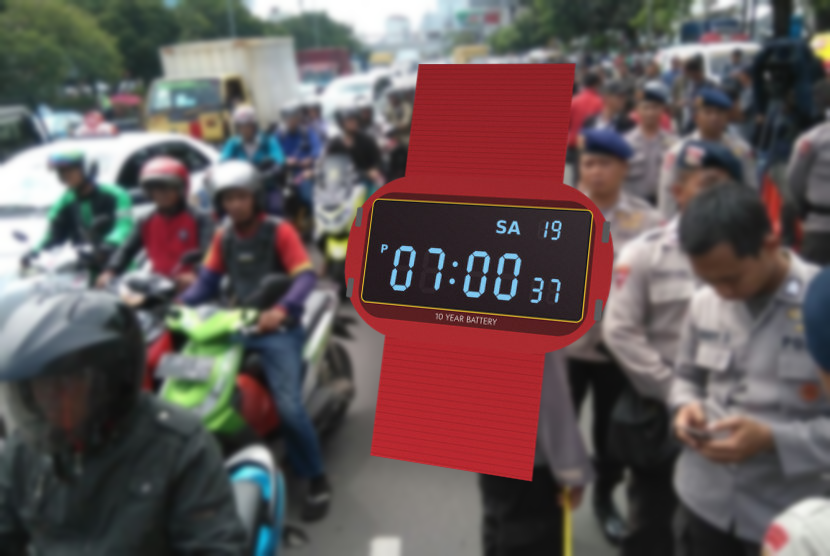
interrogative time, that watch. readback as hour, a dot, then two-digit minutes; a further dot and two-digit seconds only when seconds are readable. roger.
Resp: 7.00.37
